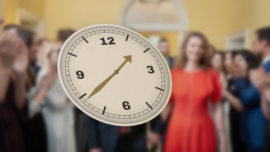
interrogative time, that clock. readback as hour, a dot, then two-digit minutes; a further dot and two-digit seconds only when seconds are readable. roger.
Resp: 1.39
